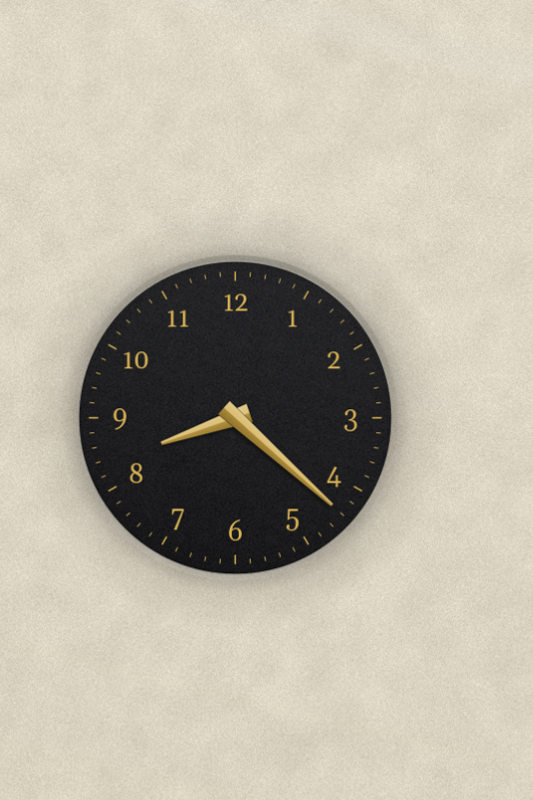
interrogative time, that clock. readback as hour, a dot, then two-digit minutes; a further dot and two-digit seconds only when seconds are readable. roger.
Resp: 8.22
